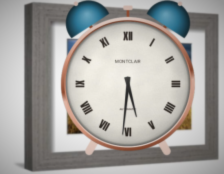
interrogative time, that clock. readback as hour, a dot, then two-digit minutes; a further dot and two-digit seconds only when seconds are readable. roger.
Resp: 5.31
